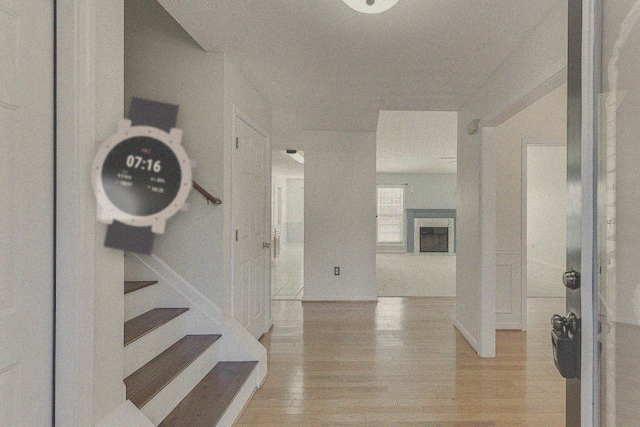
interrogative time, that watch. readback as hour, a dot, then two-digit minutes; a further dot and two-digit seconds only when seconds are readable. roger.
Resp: 7.16
